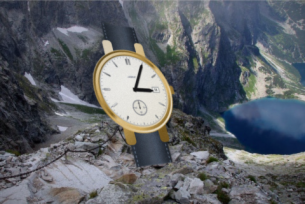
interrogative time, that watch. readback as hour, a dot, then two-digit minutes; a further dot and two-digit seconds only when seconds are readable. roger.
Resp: 3.05
